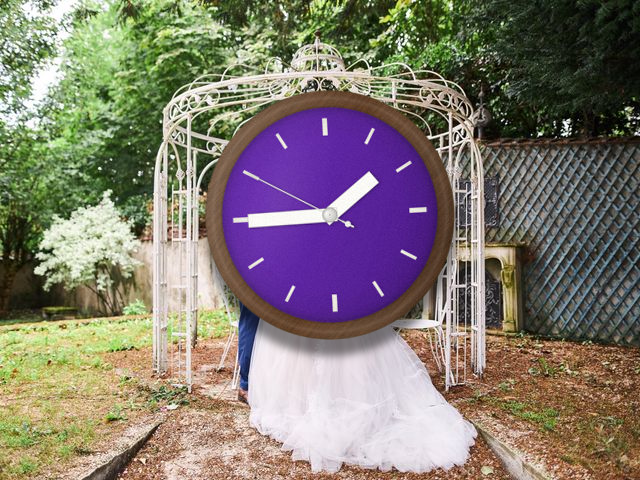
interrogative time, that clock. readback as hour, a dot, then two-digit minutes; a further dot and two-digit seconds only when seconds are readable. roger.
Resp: 1.44.50
